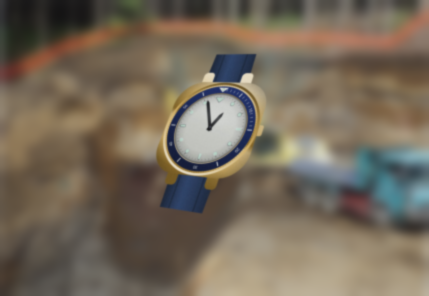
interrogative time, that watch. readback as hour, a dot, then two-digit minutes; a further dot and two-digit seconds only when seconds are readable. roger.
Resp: 12.56
